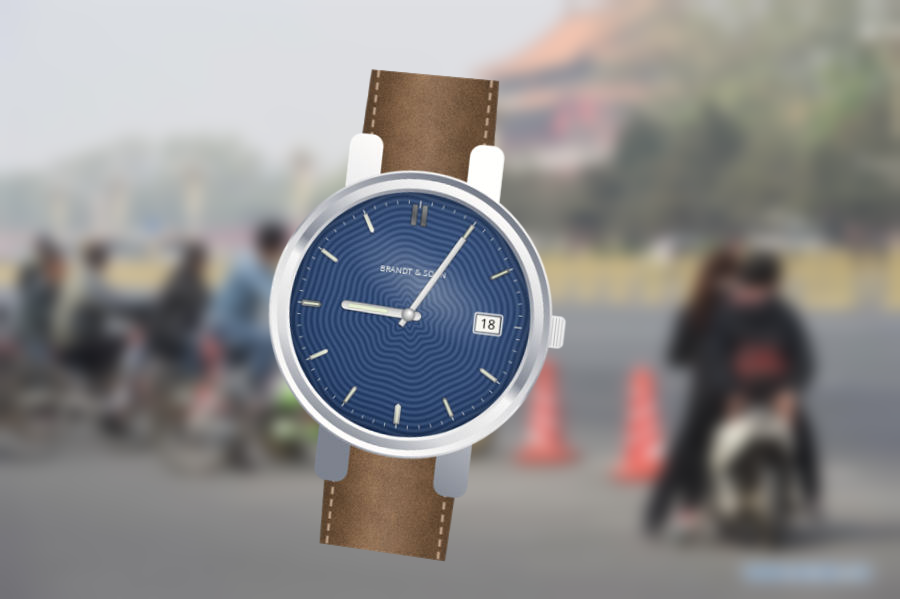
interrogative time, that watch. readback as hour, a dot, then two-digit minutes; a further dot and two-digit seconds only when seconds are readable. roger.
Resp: 9.05
